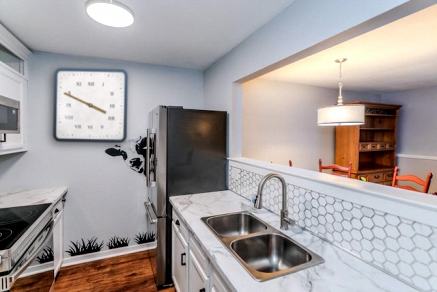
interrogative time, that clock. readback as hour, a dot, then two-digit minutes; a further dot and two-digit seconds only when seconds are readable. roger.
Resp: 3.49
